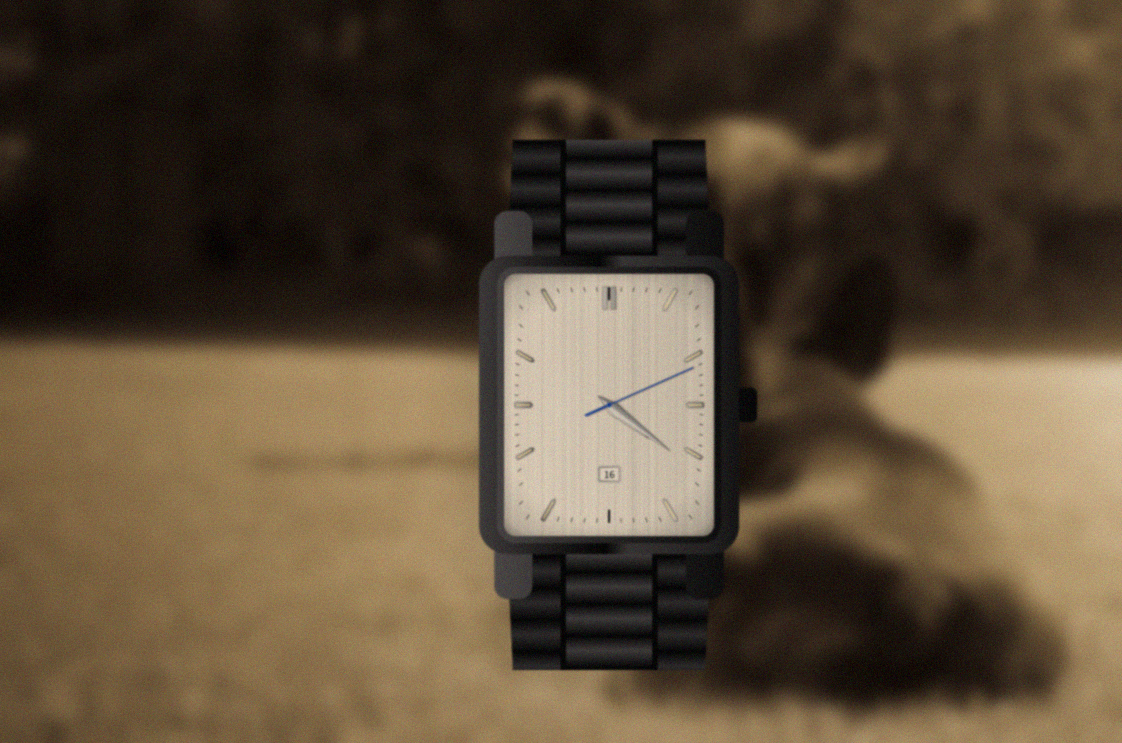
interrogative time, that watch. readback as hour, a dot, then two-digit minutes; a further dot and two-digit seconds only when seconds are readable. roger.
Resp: 4.21.11
